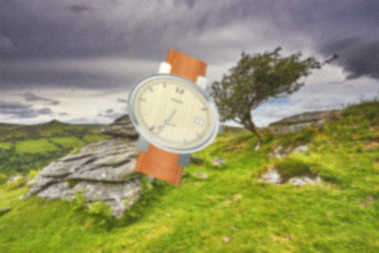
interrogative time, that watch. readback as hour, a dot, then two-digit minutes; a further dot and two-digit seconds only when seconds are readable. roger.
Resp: 6.33
